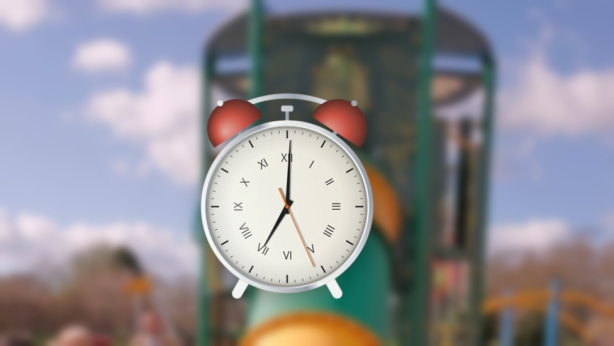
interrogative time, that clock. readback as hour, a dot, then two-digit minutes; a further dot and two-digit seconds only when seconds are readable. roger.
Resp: 7.00.26
